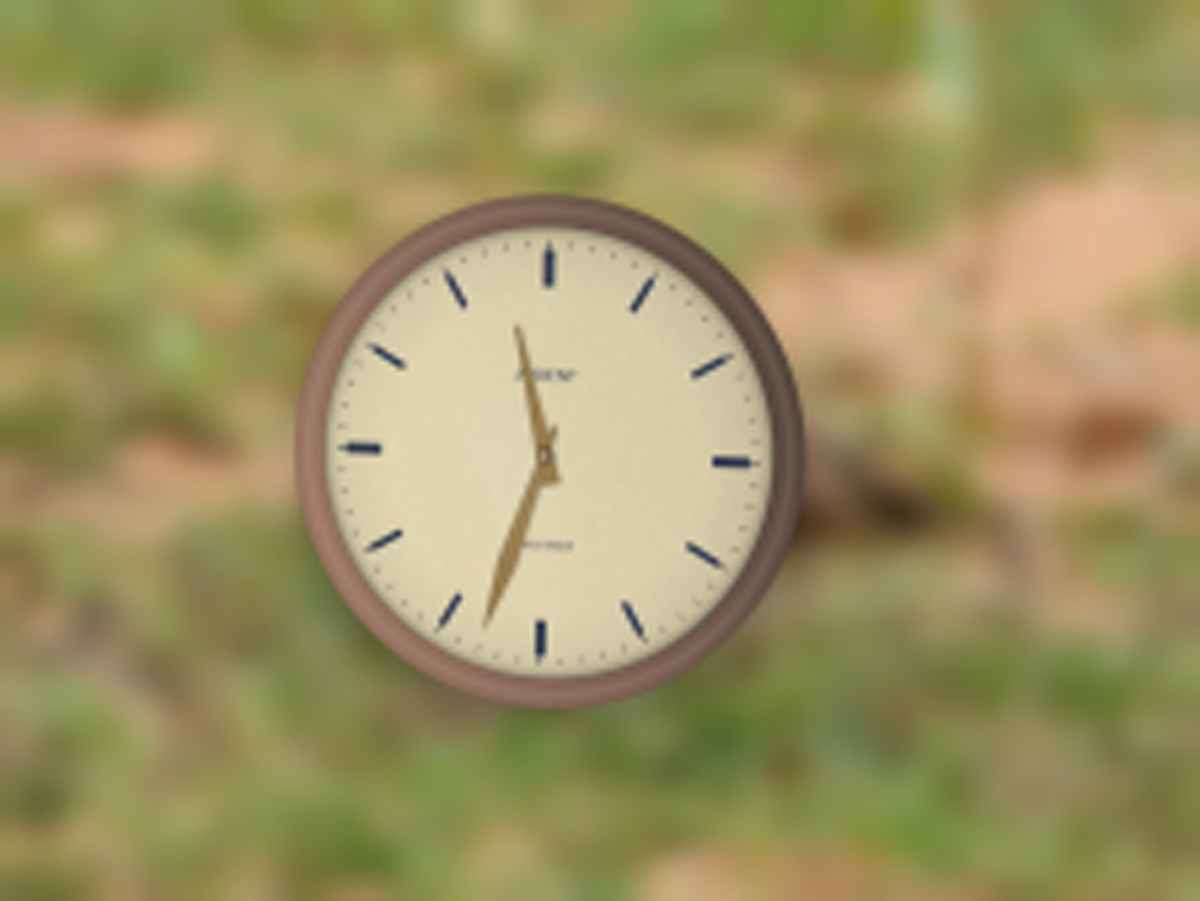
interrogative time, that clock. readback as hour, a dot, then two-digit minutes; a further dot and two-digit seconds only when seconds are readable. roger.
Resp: 11.33
